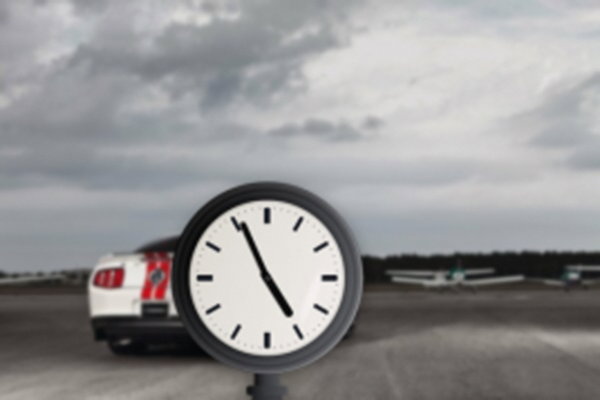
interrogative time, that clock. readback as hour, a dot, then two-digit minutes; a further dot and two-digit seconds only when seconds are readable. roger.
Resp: 4.56
